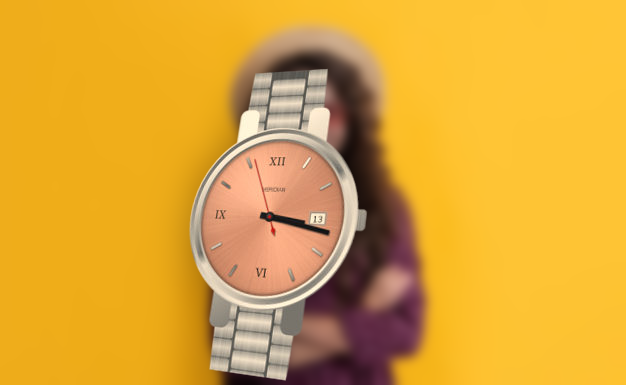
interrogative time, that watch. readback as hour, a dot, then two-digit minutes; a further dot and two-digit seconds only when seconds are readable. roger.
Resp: 3.16.56
